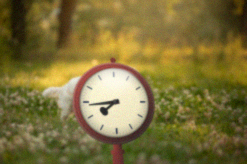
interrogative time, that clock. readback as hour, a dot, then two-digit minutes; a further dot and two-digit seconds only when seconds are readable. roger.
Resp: 7.44
